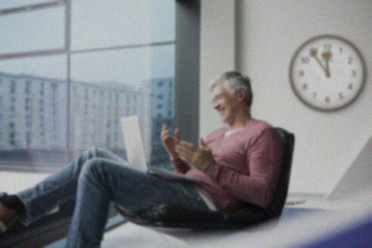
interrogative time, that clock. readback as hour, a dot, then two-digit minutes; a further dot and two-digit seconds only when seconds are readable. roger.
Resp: 11.54
